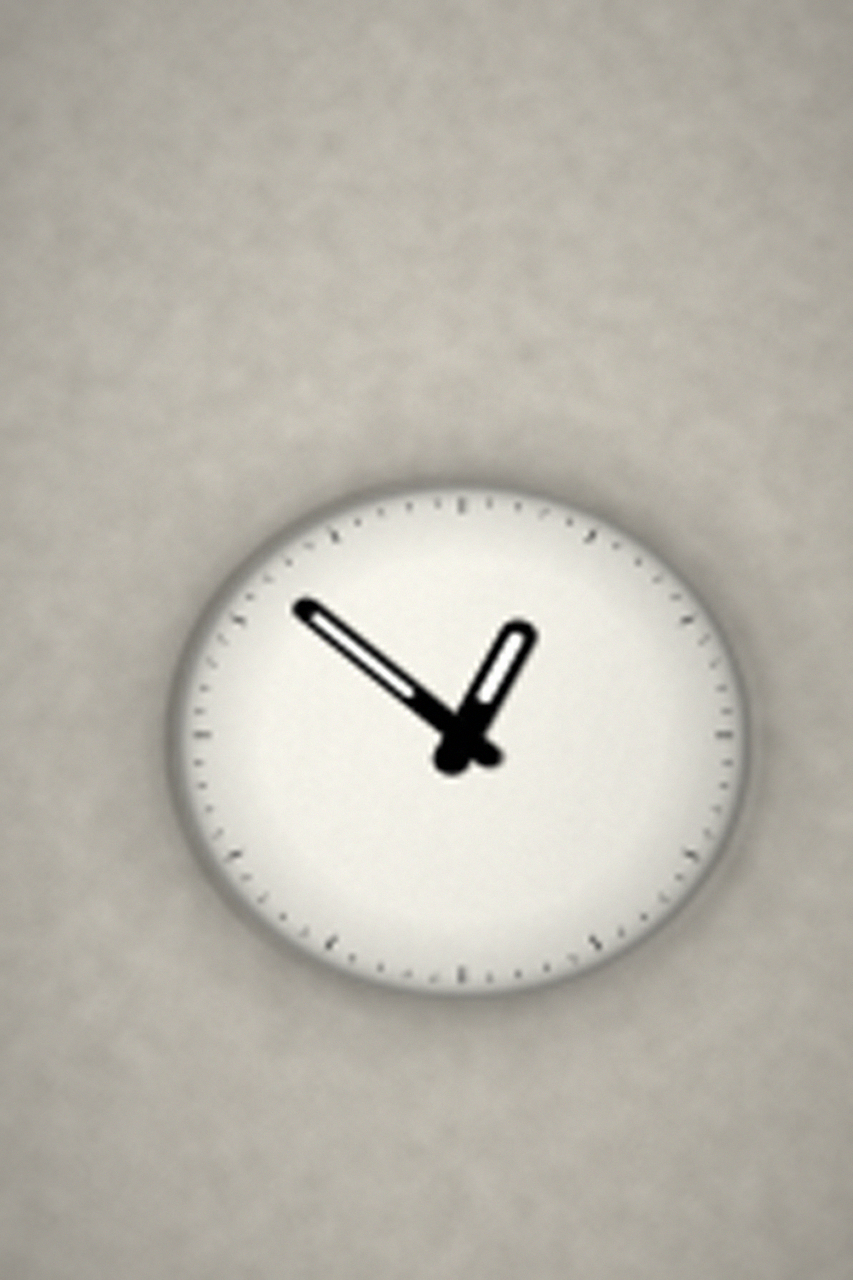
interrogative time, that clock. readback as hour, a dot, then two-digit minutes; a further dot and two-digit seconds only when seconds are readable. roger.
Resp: 12.52
